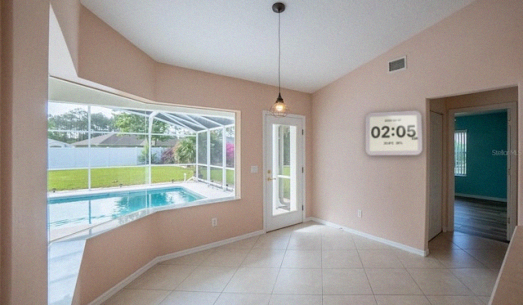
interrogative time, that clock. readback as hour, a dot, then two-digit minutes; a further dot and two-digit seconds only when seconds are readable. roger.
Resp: 2.05
